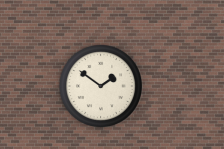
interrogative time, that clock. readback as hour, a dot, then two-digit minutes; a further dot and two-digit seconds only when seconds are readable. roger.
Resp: 1.51
